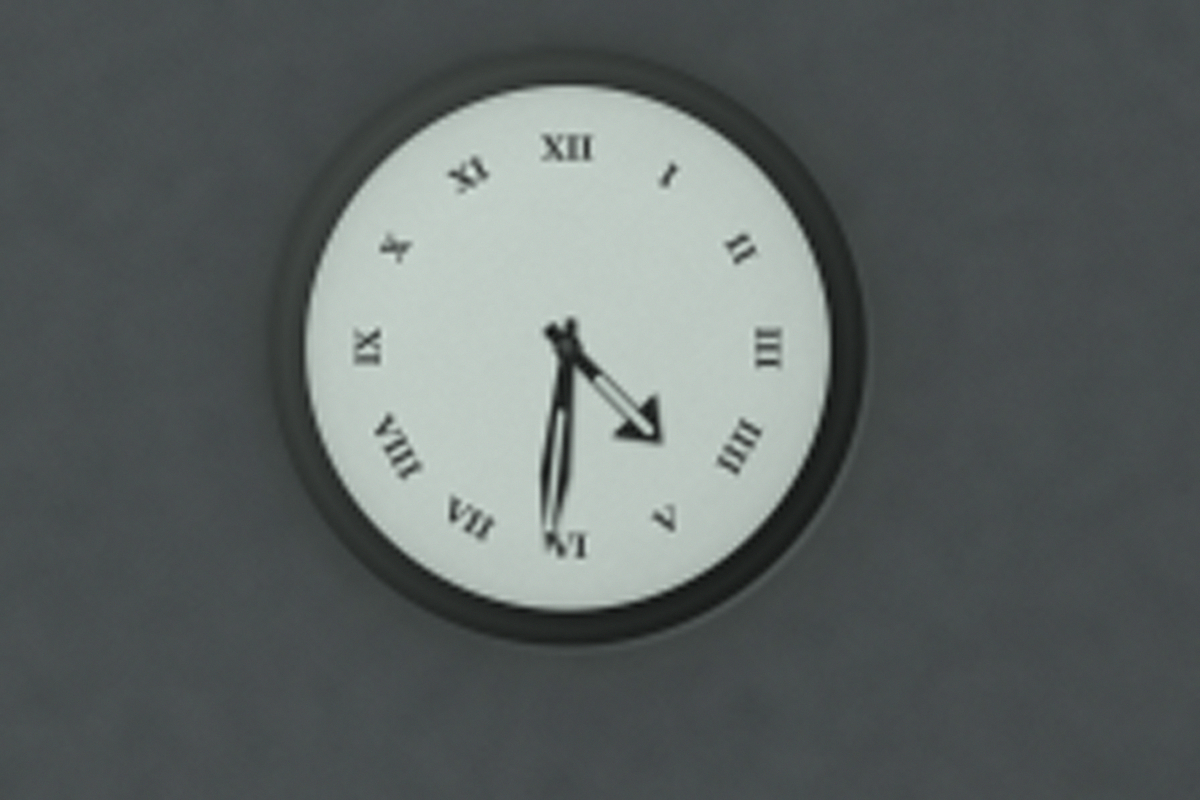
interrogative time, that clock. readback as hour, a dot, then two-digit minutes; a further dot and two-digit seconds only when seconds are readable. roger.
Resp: 4.31
